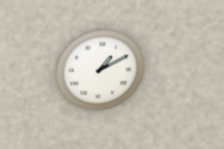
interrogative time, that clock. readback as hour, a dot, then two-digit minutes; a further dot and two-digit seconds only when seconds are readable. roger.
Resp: 1.10
